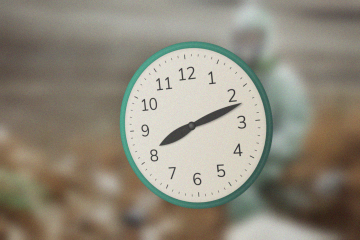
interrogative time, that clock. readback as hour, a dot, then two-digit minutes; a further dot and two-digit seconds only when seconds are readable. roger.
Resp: 8.12
